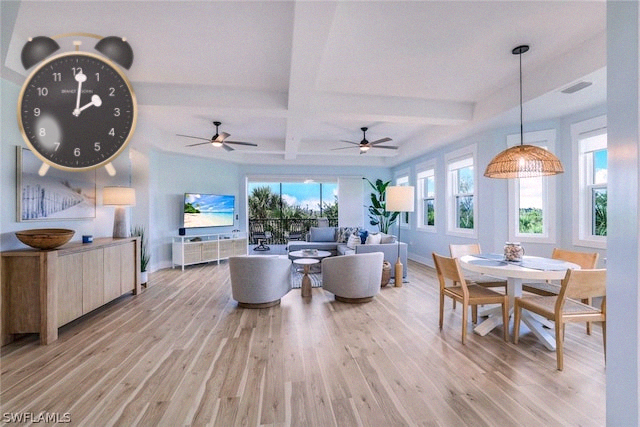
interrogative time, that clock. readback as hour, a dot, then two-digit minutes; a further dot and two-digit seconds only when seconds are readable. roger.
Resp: 2.01
